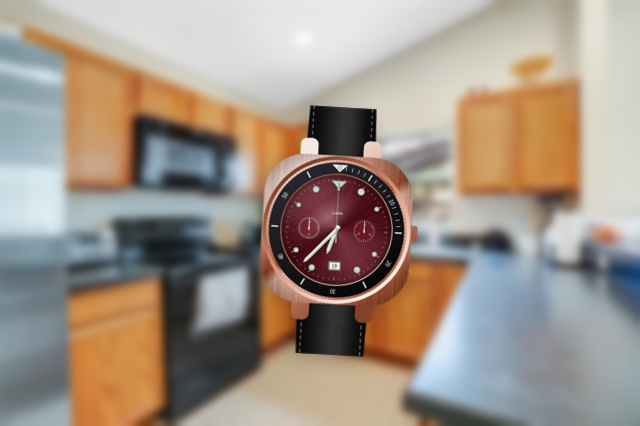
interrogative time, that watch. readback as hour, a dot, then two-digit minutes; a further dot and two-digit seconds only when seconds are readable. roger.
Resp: 6.37
